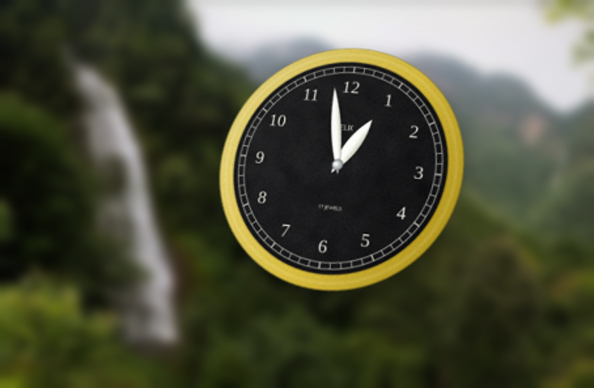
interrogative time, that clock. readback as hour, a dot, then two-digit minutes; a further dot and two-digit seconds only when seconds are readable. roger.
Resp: 12.58
